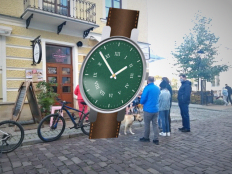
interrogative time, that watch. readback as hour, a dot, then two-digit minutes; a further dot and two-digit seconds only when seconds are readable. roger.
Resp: 1.53
